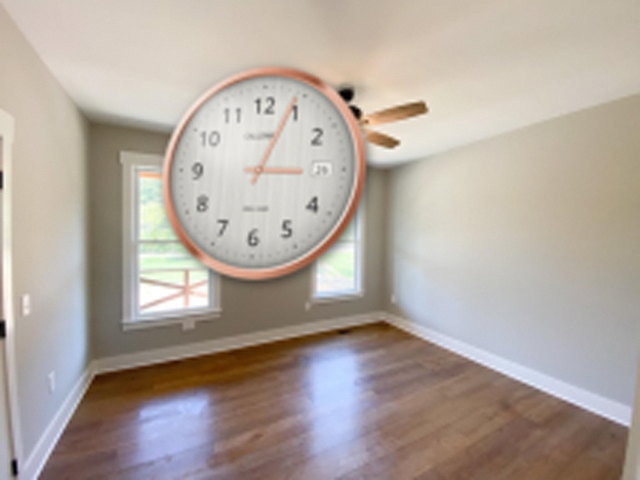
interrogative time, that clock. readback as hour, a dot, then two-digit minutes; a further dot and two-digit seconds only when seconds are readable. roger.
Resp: 3.04
